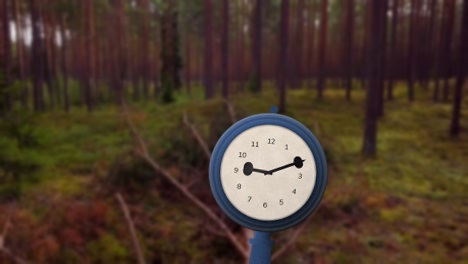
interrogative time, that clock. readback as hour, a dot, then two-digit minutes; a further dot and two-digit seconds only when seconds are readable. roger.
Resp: 9.11
